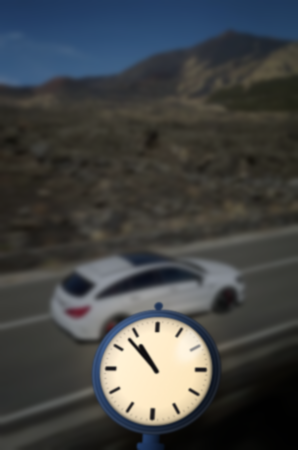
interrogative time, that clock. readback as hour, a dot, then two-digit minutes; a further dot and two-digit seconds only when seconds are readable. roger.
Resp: 10.53
